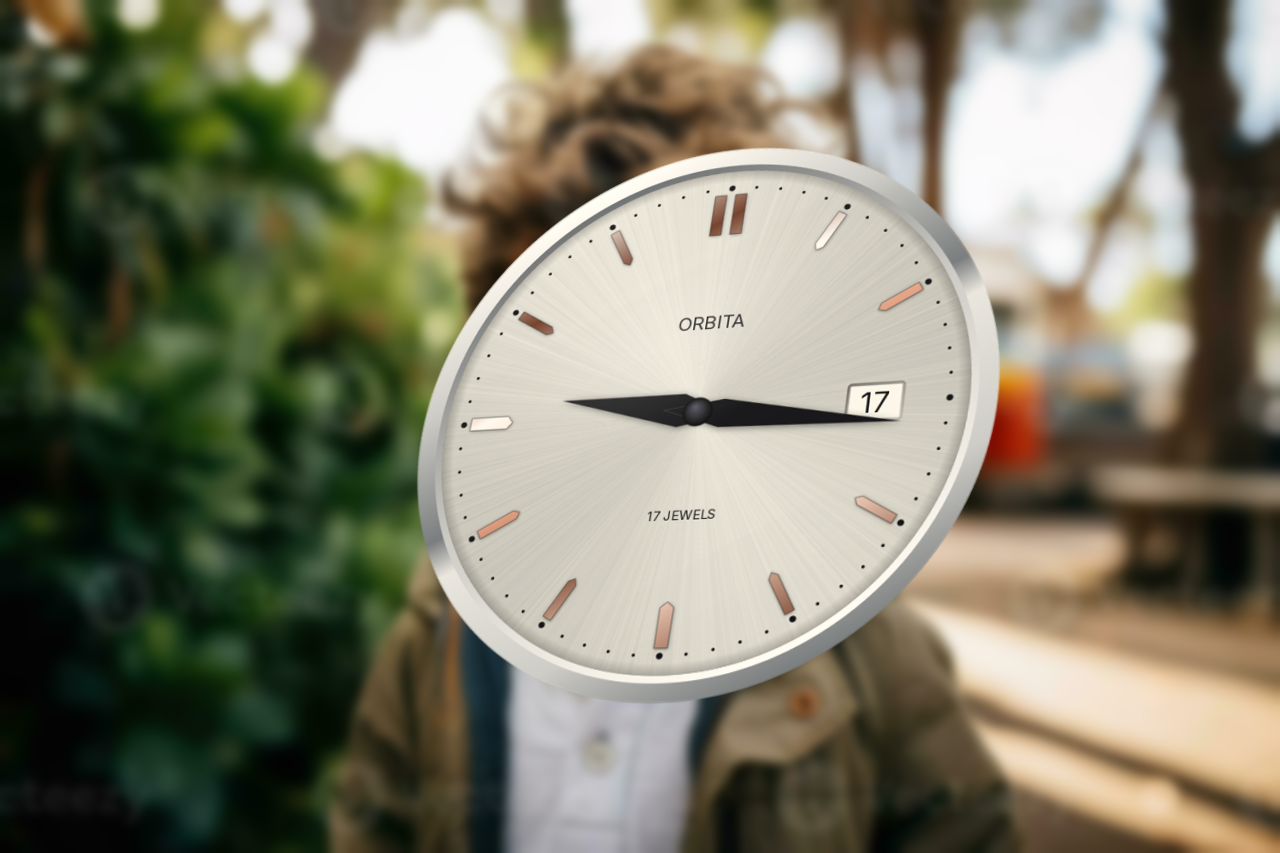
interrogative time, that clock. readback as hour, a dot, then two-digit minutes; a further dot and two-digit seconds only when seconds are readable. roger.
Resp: 9.16
